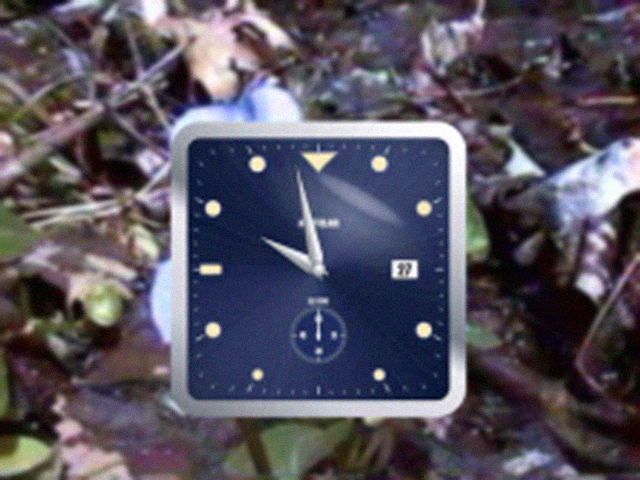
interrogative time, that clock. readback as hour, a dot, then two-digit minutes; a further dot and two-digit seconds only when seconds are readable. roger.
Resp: 9.58
